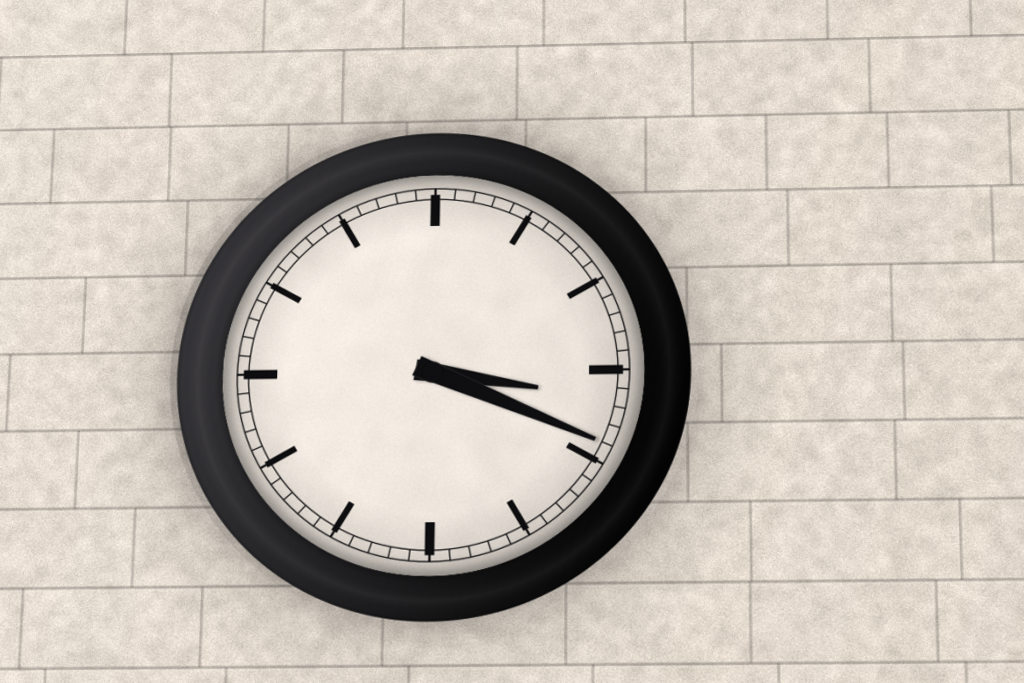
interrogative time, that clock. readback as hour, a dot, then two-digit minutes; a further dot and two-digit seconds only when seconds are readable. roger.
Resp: 3.19
